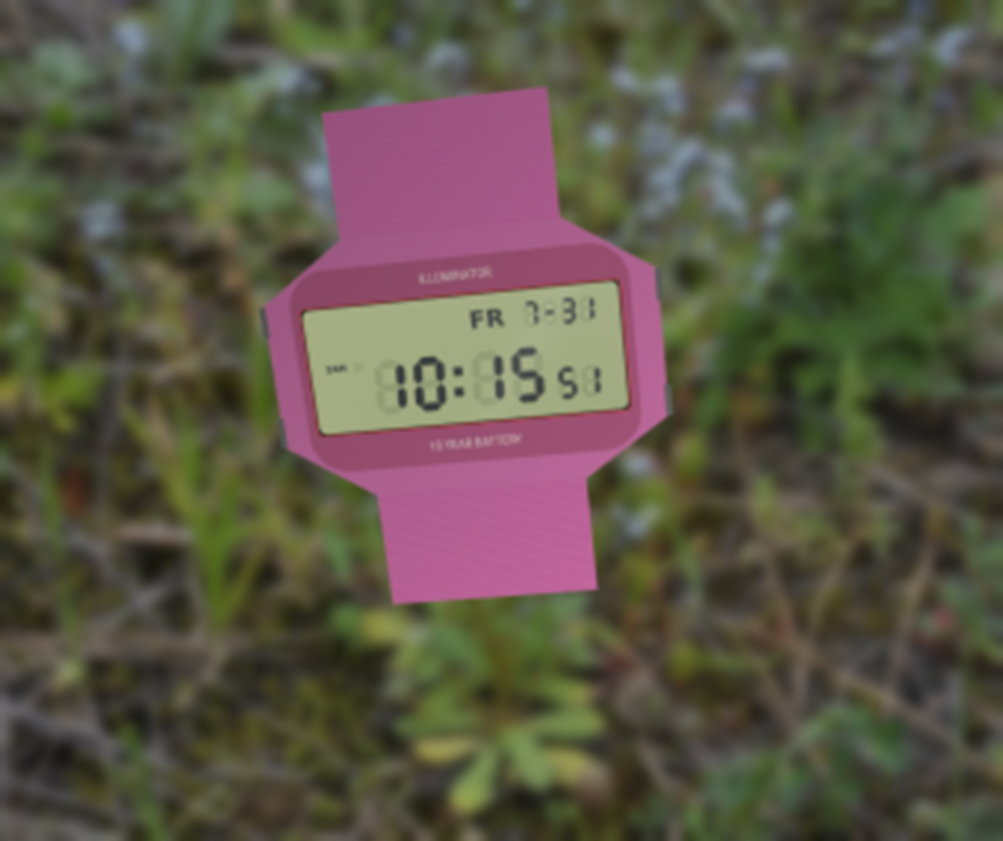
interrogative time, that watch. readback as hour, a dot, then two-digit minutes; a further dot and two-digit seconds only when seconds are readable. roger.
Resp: 10.15.51
